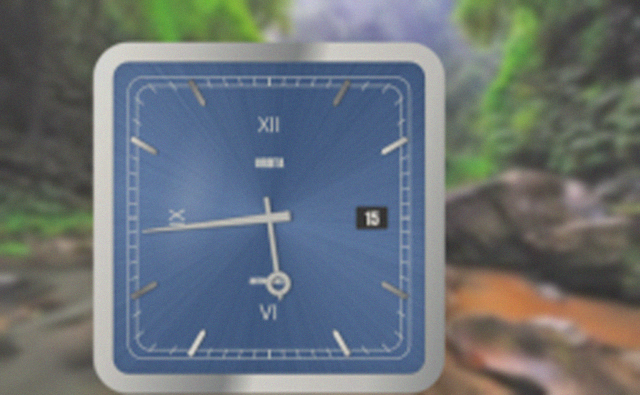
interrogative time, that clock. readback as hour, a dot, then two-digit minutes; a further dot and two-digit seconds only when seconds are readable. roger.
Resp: 5.44
